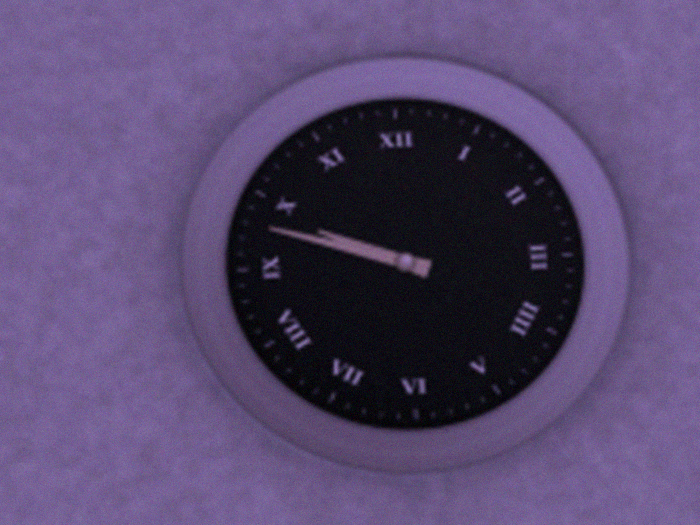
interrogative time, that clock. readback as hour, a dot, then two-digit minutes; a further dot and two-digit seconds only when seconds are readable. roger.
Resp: 9.48
